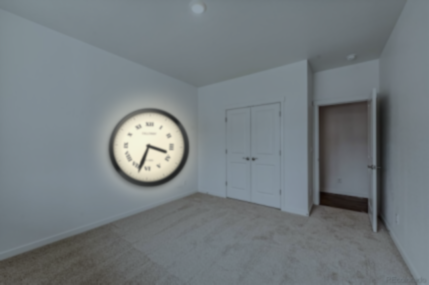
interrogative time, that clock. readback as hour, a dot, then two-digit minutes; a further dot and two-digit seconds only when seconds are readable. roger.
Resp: 3.33
